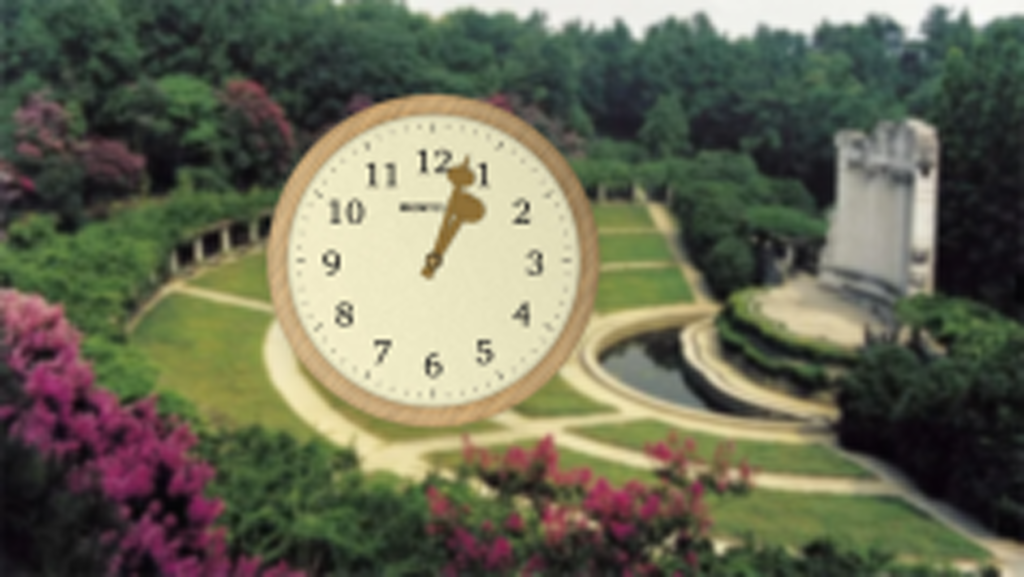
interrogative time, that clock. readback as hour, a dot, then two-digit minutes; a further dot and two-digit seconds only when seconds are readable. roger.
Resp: 1.03
